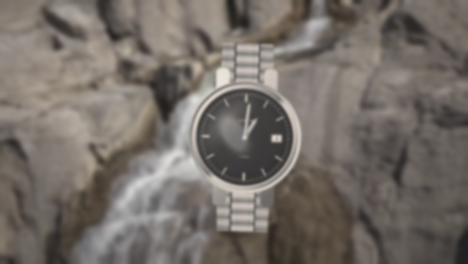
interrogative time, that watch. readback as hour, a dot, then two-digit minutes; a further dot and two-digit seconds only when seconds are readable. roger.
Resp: 1.01
